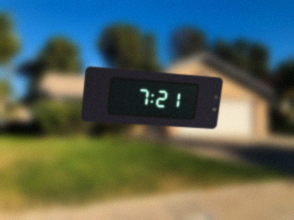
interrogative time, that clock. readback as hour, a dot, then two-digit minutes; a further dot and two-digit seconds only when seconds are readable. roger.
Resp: 7.21
